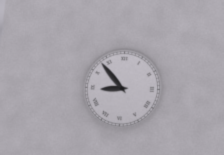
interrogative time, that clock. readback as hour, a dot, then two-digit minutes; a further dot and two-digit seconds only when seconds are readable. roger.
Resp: 8.53
